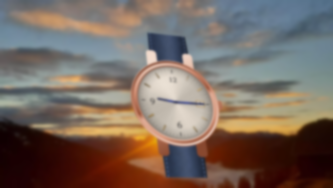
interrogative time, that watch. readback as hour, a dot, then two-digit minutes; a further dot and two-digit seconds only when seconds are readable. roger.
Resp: 9.15
